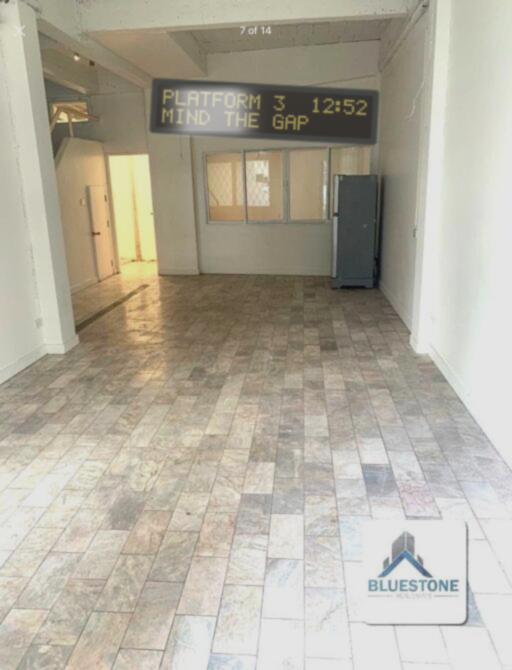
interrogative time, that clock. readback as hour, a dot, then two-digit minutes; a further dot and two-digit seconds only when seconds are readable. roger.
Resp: 12.52
